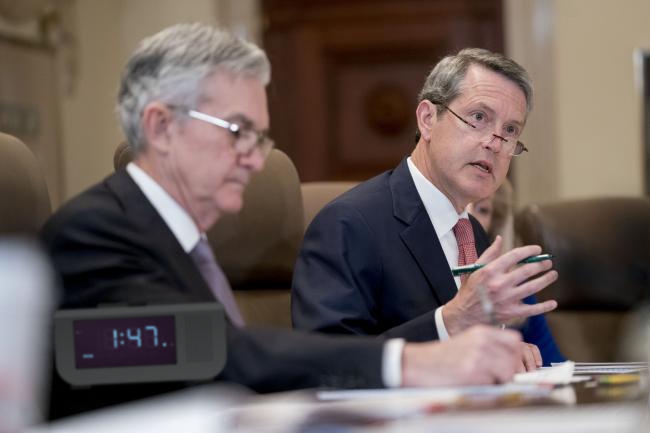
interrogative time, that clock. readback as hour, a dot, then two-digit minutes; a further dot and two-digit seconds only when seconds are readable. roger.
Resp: 1.47
